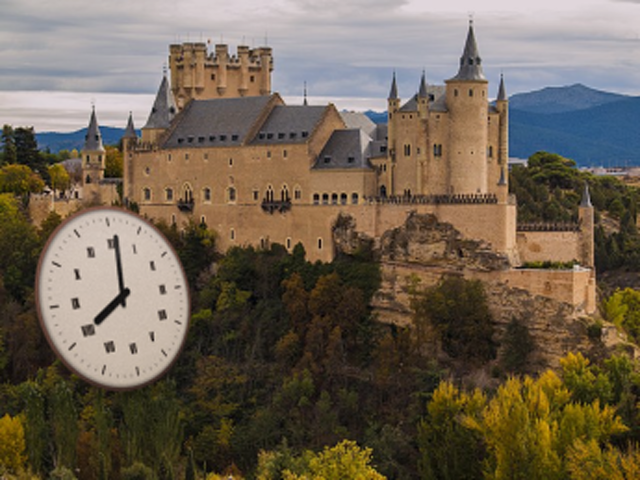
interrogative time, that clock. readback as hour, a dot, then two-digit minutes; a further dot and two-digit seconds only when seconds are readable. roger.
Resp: 8.01
